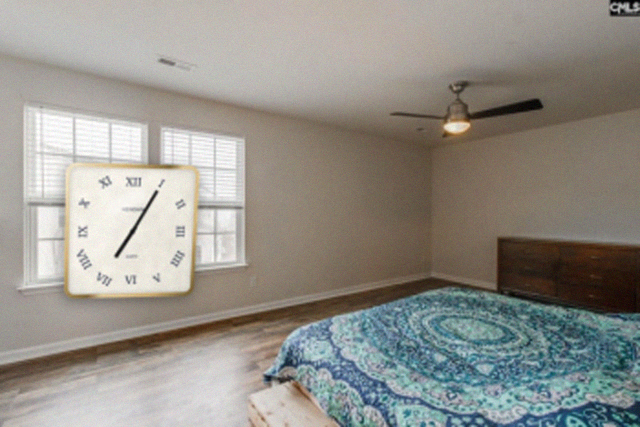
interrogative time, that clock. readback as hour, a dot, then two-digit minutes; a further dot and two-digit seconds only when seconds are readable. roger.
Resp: 7.05
